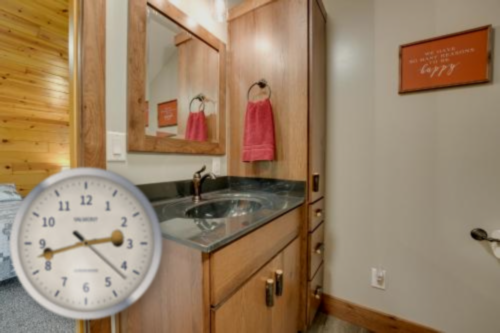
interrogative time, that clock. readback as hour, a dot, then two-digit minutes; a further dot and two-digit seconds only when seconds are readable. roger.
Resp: 2.42.22
